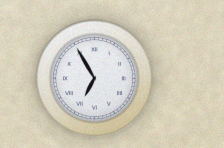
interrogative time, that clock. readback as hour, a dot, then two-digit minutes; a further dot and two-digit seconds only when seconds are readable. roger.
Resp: 6.55
